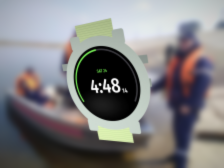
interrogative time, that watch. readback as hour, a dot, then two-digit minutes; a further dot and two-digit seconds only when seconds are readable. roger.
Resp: 4.48
